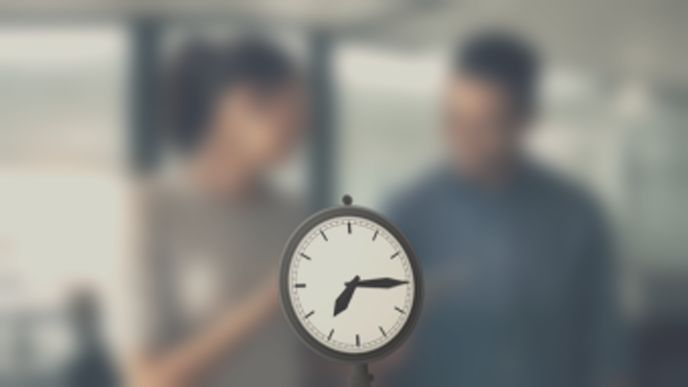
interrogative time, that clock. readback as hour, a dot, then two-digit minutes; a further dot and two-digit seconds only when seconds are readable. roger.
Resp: 7.15
